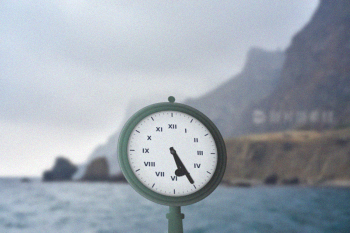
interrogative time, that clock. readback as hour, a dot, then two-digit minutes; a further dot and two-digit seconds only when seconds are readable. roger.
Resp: 5.25
